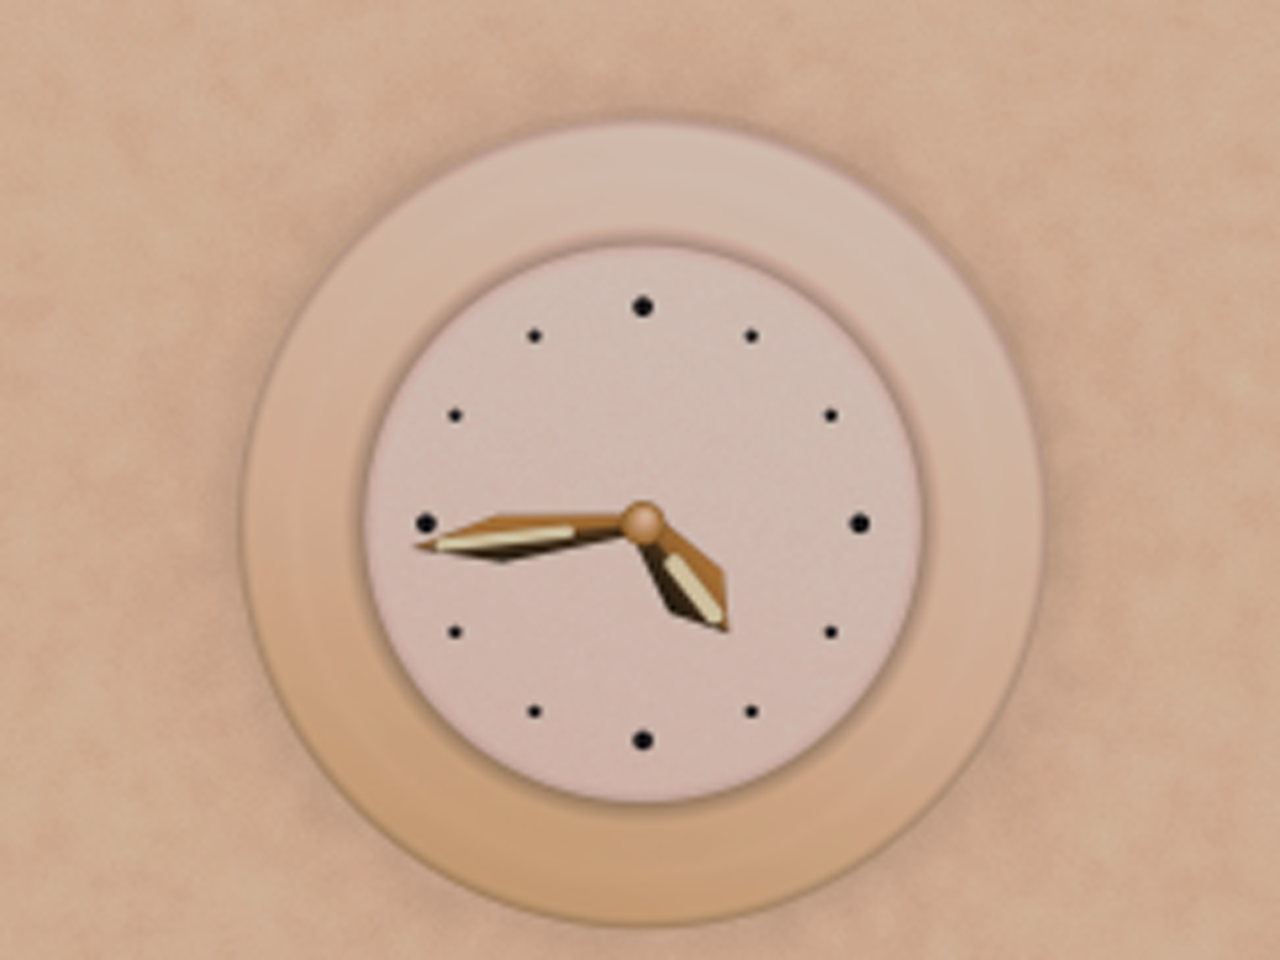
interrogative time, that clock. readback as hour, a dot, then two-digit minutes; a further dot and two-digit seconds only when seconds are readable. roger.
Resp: 4.44
